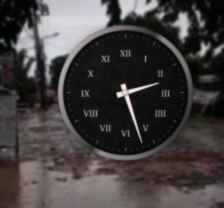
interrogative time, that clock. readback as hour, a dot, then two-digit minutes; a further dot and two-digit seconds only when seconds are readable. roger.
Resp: 2.27
